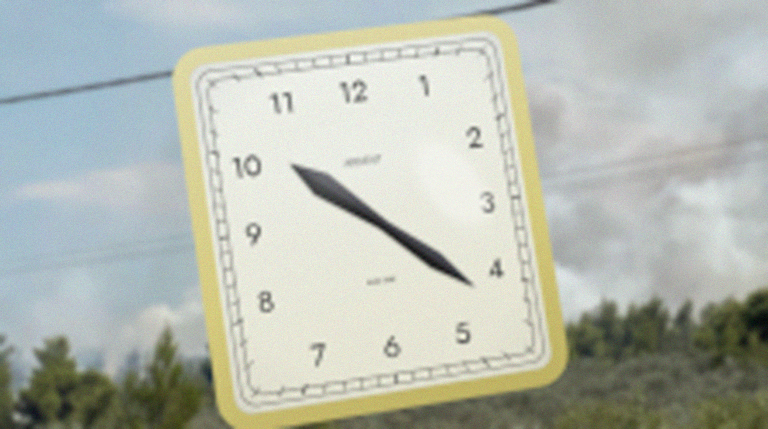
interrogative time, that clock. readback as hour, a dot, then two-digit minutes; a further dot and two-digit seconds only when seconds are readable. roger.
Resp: 10.22
